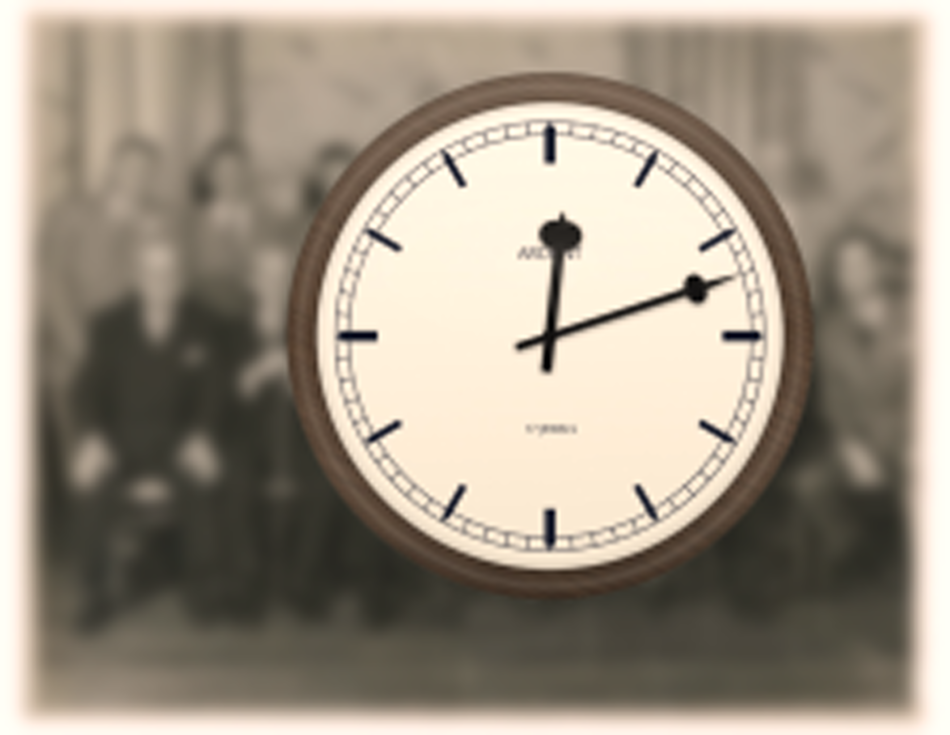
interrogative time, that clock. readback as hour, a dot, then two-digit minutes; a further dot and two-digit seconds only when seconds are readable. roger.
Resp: 12.12
